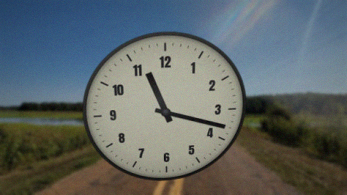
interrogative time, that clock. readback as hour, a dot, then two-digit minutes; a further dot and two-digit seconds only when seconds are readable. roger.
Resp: 11.18
